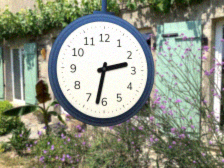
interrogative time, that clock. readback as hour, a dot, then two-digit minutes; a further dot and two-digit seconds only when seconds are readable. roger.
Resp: 2.32
